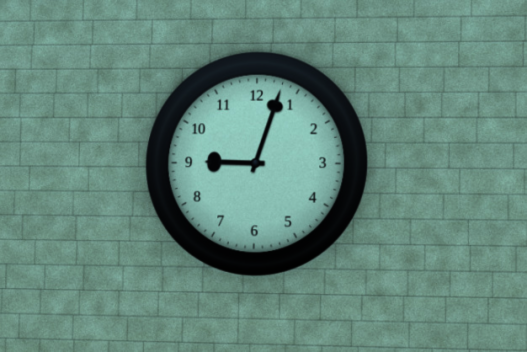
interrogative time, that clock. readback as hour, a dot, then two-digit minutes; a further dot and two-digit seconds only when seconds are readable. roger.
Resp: 9.03
